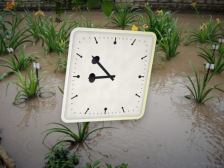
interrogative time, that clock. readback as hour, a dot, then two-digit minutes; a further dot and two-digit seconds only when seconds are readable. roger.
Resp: 8.52
